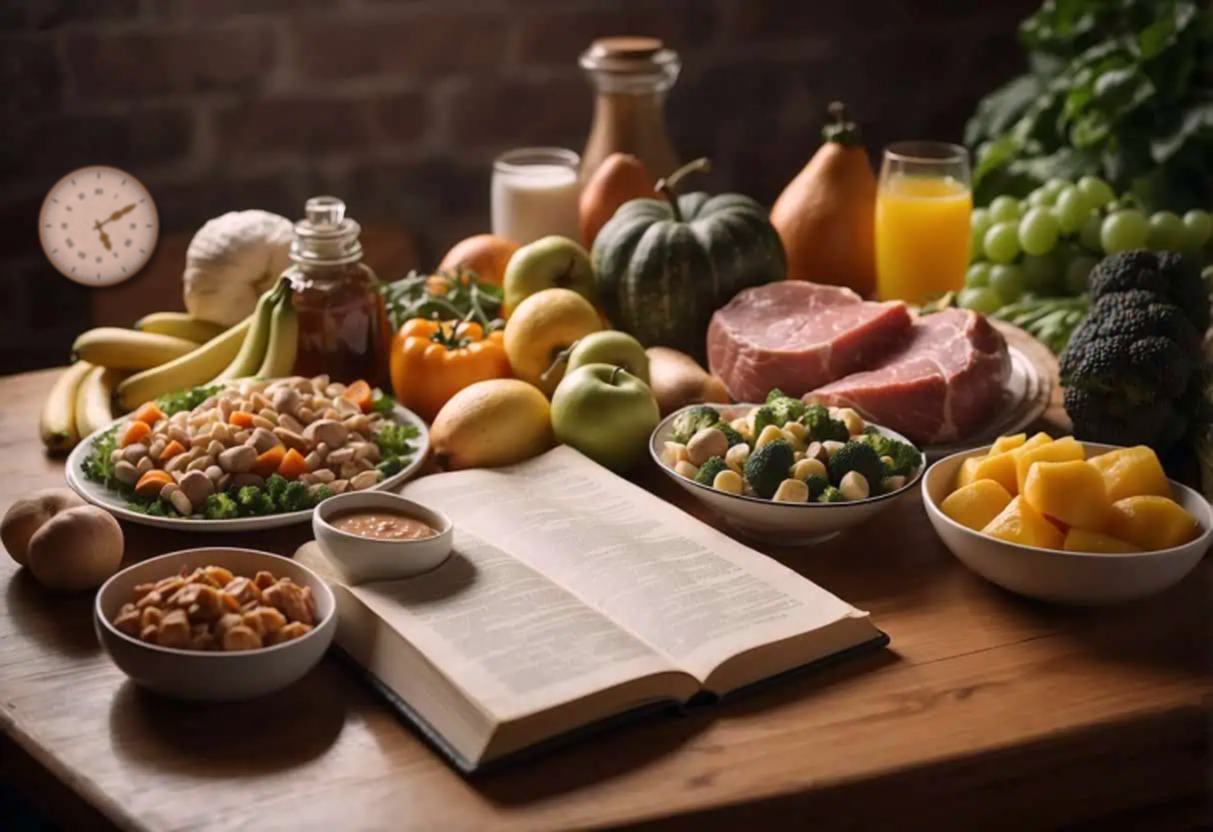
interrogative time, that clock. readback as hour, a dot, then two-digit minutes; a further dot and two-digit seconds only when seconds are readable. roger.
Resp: 5.10
